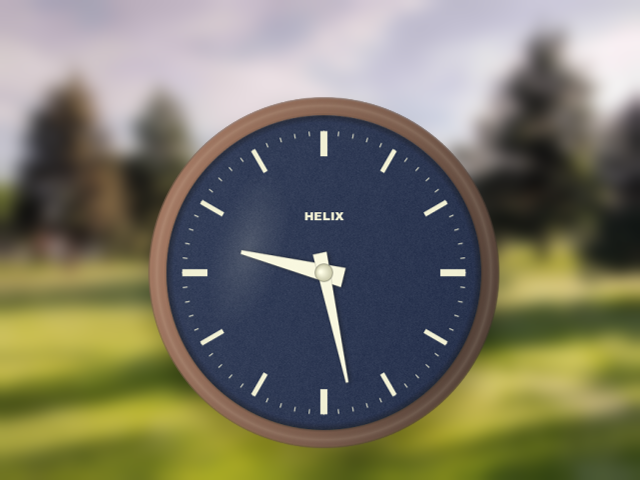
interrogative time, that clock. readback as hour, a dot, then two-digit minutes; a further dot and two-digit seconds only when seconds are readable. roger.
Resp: 9.28
